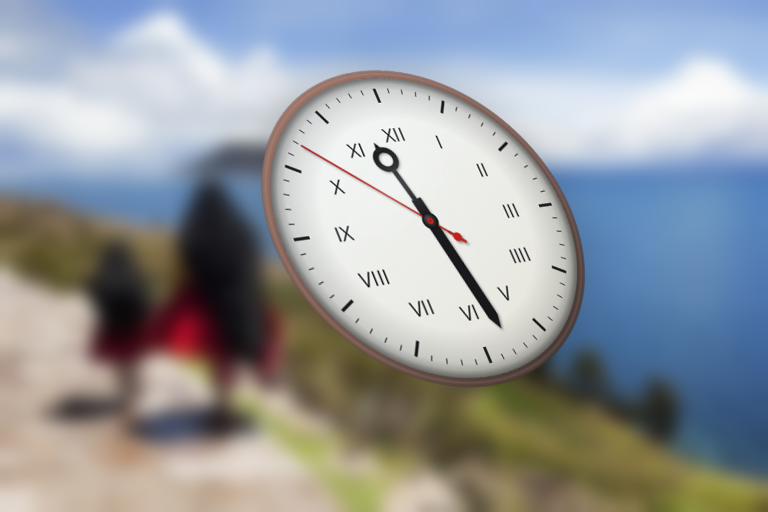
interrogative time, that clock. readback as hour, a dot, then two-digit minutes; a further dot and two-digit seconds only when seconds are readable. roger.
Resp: 11.27.52
